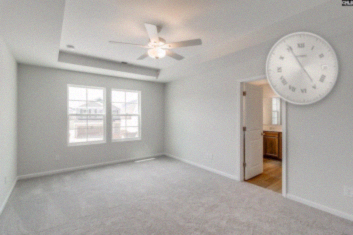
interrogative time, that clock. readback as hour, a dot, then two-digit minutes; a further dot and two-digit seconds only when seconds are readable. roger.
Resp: 4.55
